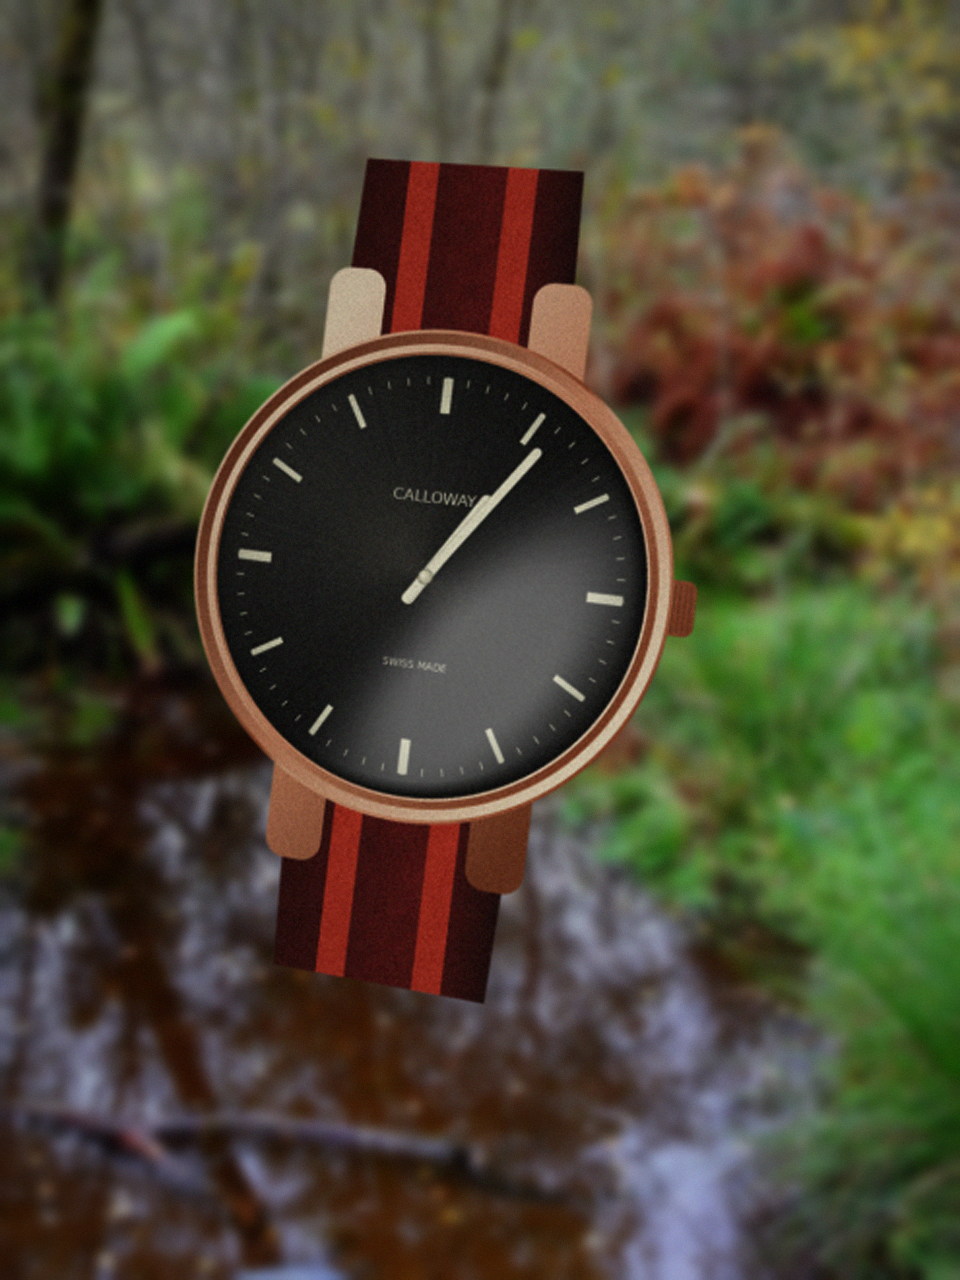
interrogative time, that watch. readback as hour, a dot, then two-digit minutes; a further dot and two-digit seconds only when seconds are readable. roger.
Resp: 1.06
